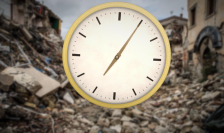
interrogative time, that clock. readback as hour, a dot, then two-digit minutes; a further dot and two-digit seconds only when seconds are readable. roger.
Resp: 7.05
